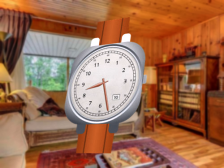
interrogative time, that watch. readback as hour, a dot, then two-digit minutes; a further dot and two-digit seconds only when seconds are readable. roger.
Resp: 8.27
